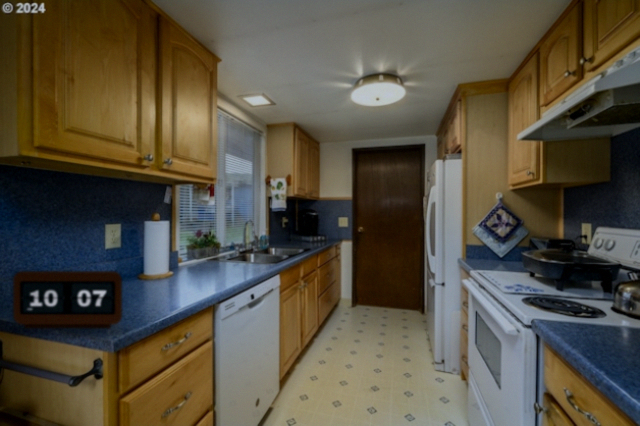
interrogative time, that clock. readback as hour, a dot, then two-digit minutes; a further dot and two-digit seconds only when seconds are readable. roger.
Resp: 10.07
